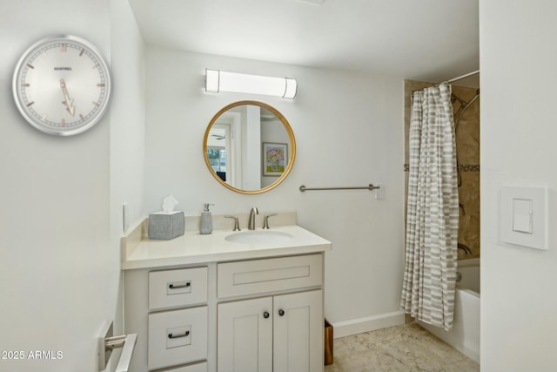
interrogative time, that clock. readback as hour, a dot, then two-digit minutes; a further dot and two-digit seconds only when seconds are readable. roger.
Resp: 5.27
